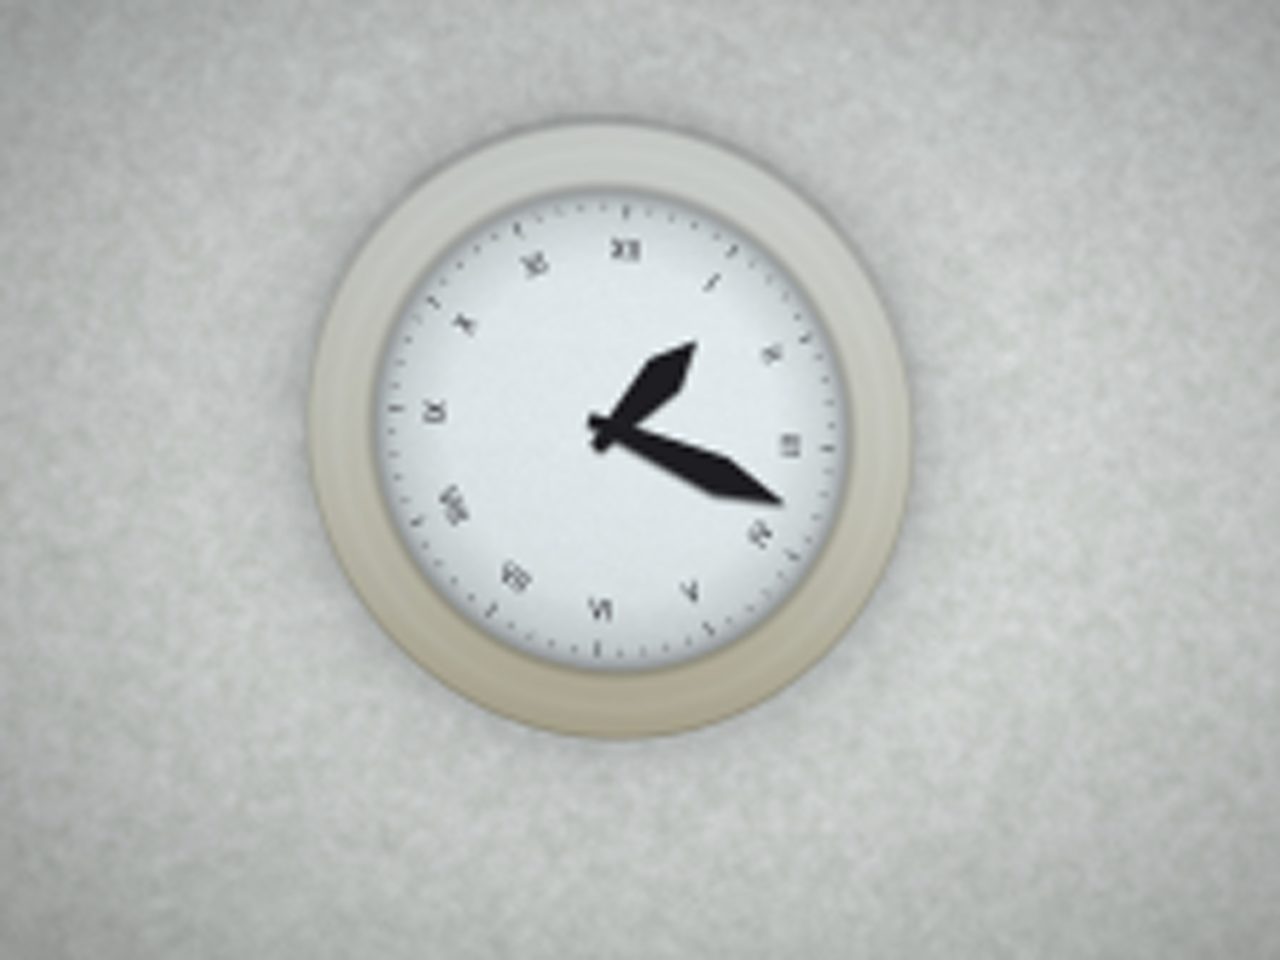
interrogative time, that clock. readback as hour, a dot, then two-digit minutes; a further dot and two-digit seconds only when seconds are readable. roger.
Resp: 1.18
